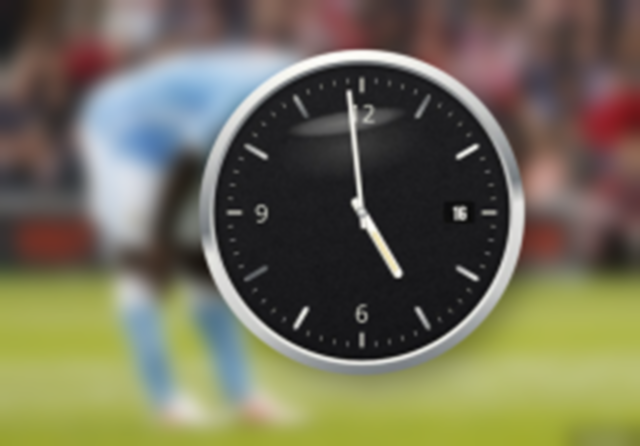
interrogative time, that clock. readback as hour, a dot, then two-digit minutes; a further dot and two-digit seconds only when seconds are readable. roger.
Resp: 4.59
